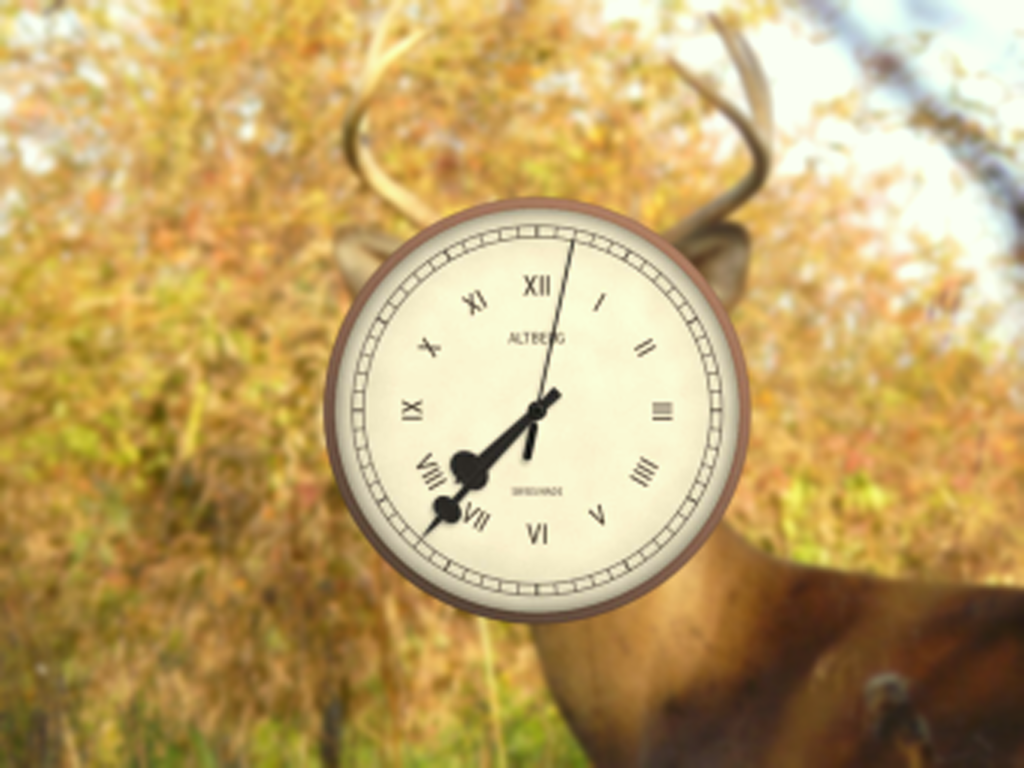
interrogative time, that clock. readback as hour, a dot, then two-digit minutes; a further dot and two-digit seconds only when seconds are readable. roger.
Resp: 7.37.02
